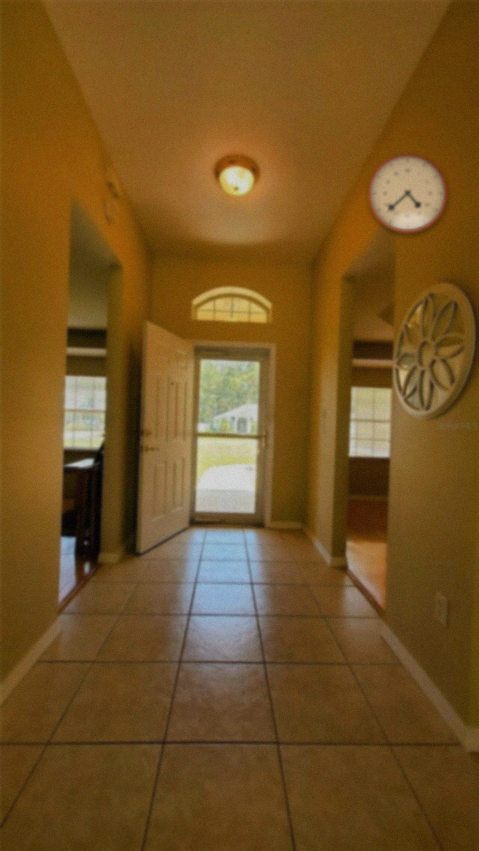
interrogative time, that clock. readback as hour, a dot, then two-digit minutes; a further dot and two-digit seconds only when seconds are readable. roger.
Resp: 4.38
